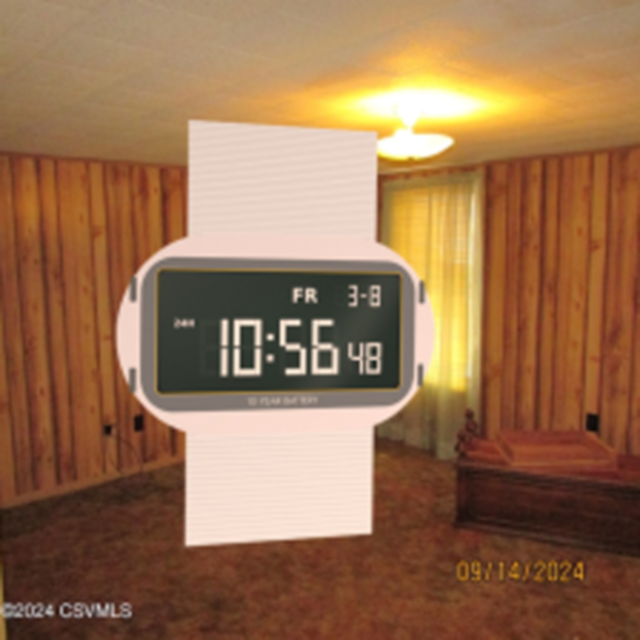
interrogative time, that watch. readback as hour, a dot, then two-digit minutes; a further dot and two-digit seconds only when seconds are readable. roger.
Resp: 10.56.48
